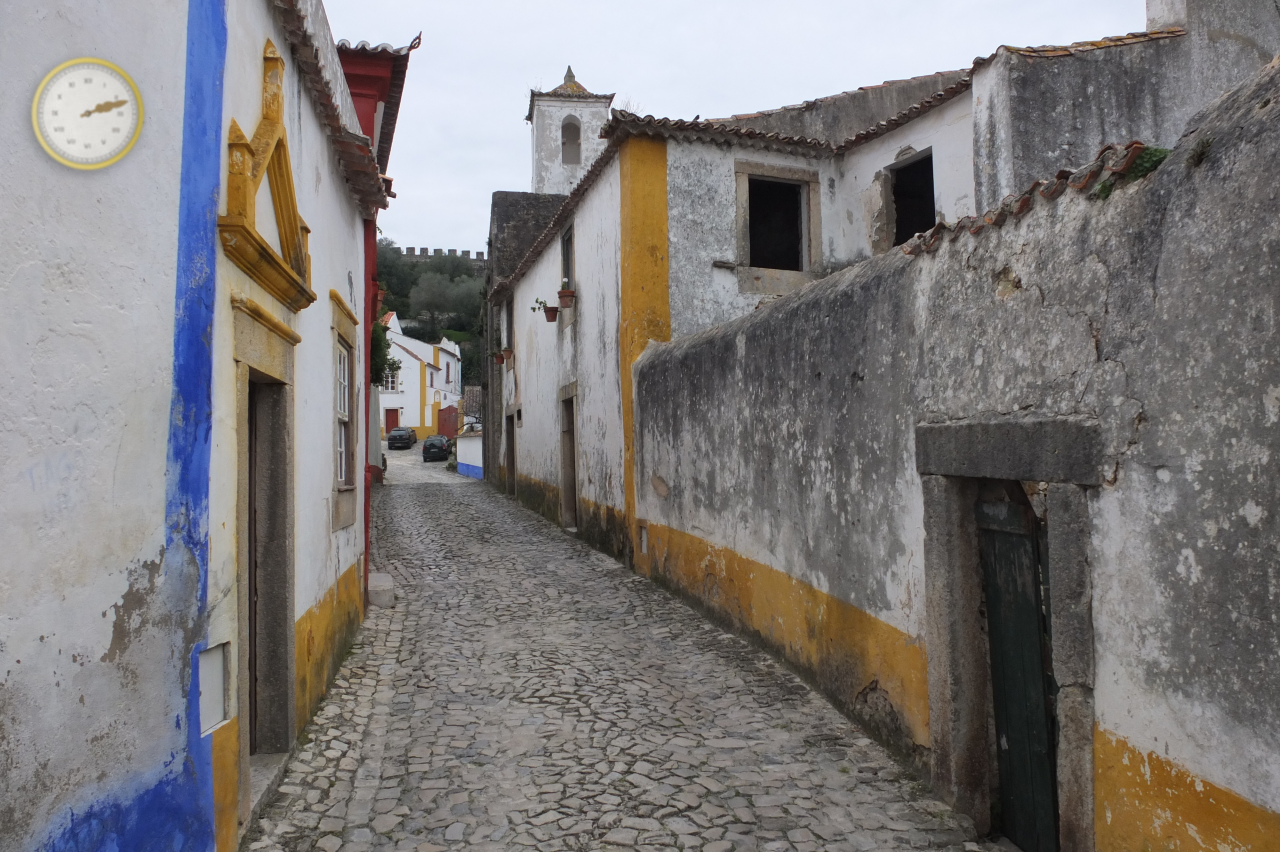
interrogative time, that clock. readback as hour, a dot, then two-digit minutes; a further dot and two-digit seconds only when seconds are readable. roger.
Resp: 2.12
